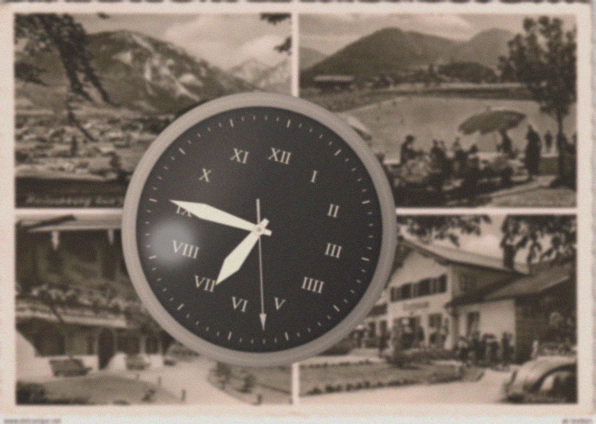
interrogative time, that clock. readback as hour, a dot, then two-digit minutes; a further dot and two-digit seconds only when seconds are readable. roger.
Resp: 6.45.27
